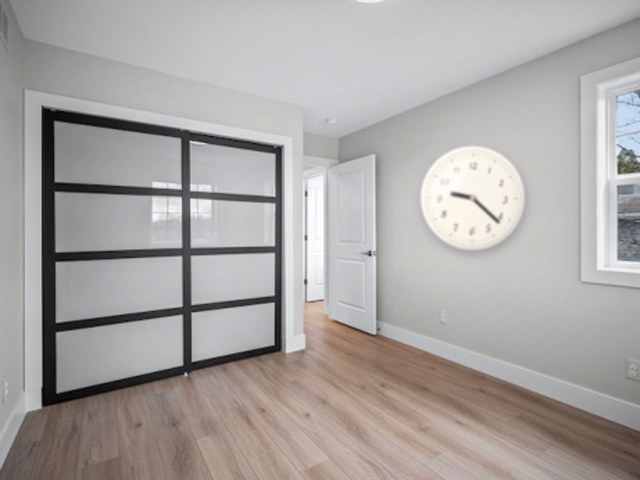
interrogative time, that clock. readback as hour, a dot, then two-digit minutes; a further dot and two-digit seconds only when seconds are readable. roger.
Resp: 9.22
